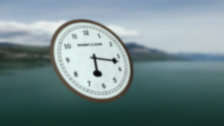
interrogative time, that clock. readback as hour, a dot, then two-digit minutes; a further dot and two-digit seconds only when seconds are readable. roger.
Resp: 6.17
